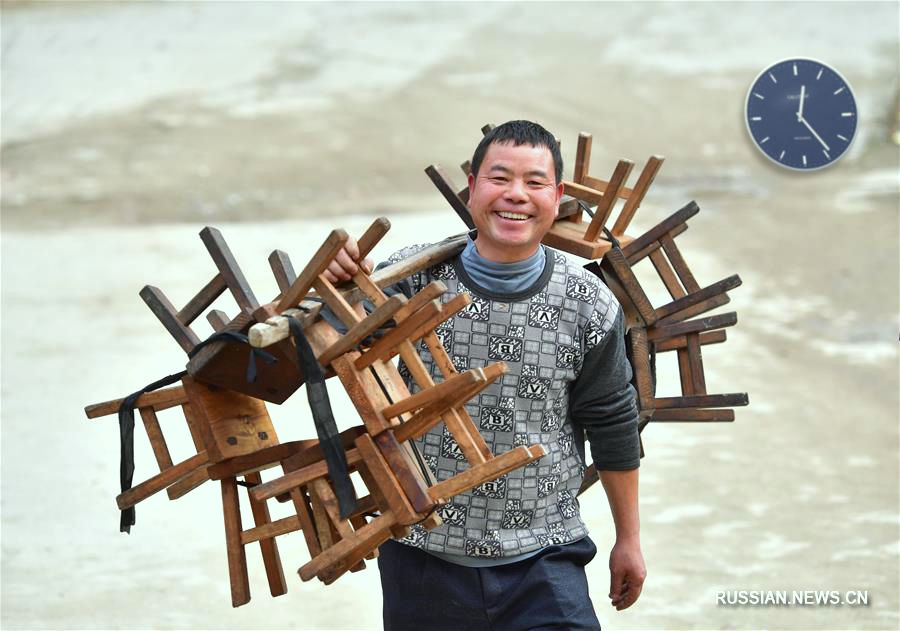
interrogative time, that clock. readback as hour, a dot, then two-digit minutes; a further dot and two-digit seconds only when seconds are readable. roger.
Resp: 12.24
